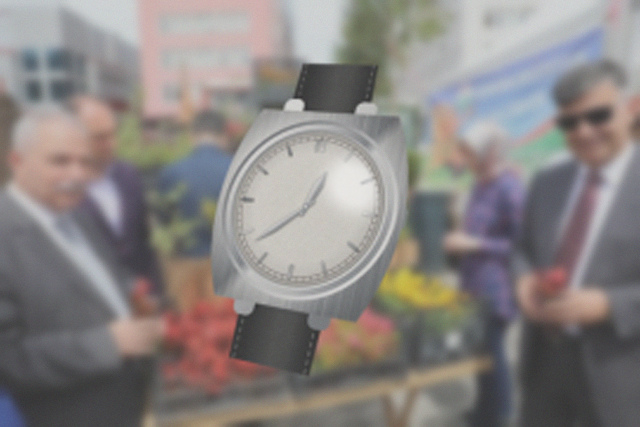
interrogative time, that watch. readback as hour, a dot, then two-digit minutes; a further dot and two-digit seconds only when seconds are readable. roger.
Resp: 12.38
